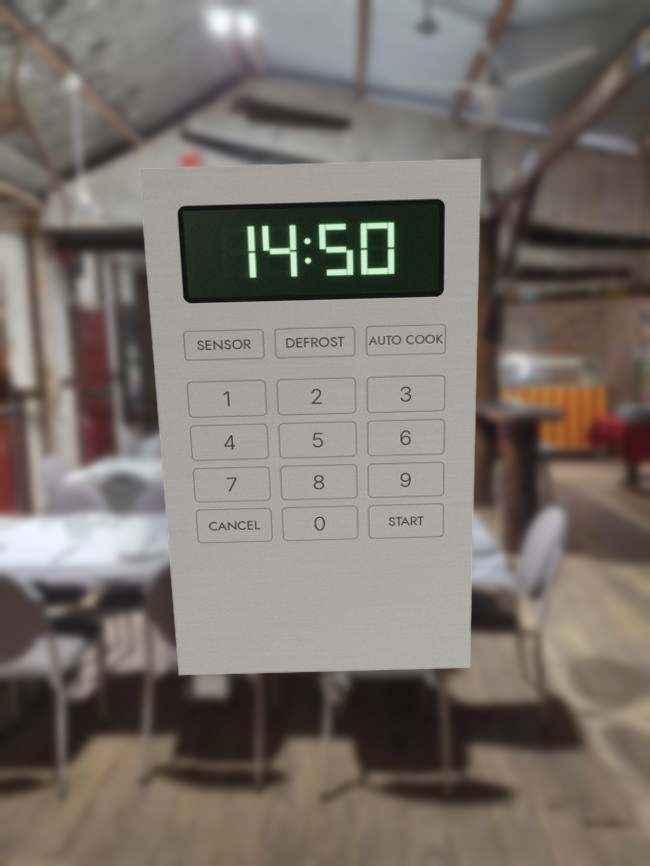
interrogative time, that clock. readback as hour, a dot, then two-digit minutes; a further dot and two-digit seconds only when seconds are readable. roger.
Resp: 14.50
